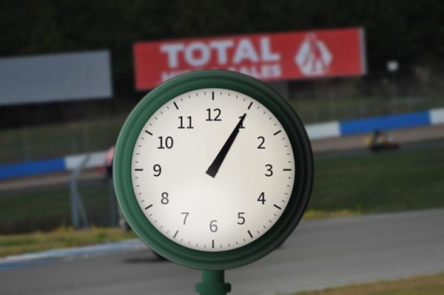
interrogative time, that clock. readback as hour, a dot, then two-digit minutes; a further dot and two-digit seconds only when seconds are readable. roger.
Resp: 1.05
